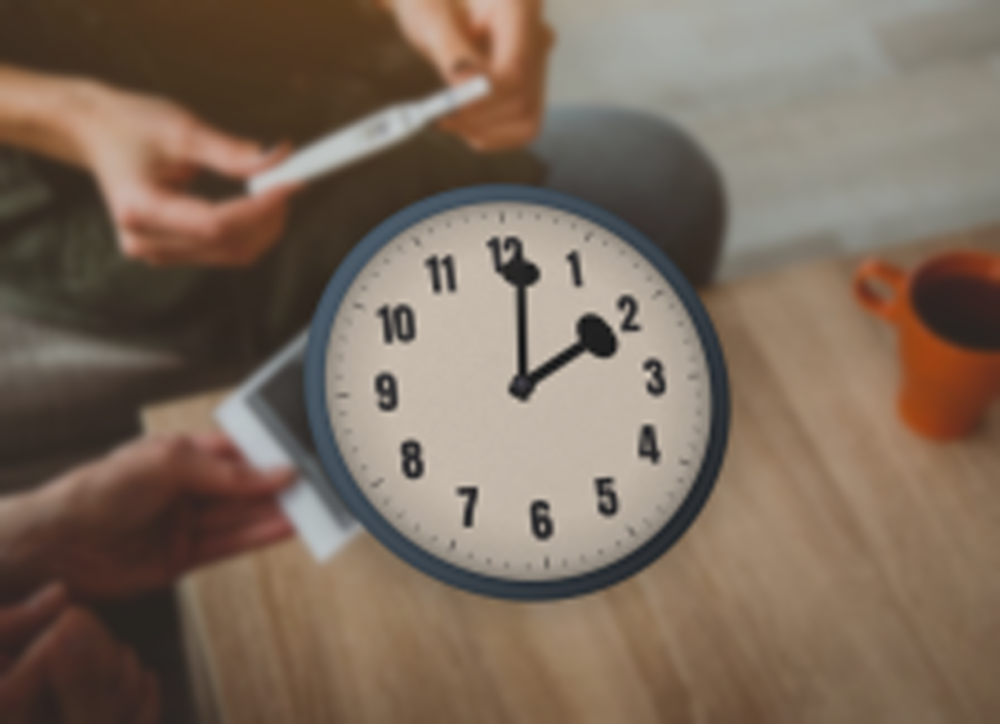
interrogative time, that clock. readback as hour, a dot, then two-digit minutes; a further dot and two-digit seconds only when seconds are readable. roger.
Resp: 2.01
